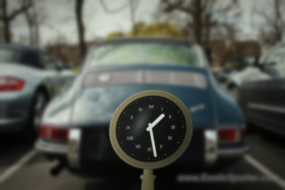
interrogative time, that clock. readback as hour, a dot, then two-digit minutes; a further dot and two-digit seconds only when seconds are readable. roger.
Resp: 1.28
